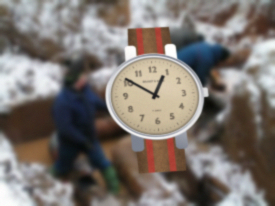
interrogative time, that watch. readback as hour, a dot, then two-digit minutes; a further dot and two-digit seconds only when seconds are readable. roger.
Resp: 12.51
